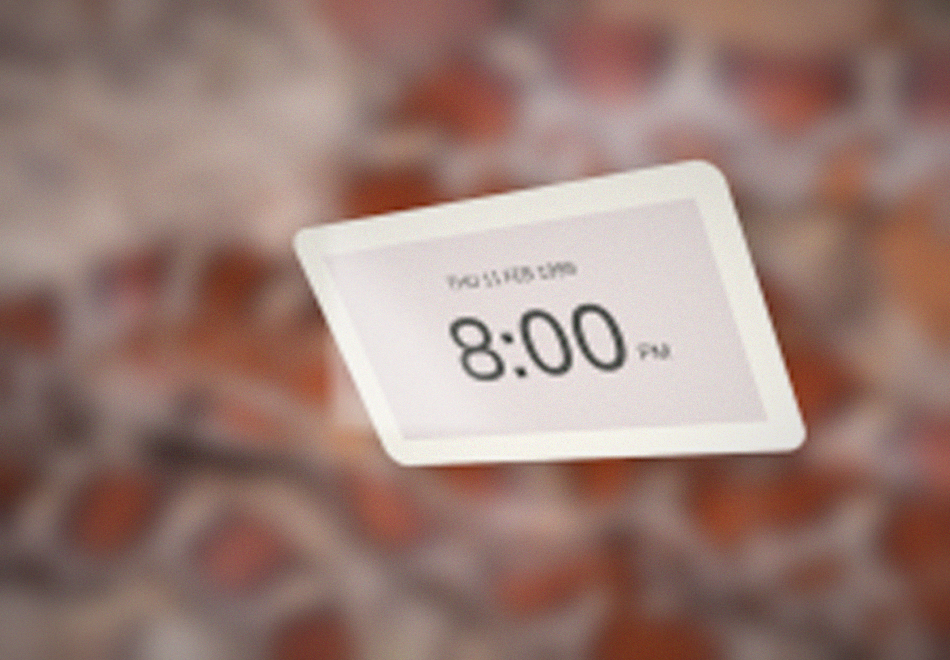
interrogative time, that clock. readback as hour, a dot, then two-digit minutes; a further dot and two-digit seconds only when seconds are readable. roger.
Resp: 8.00
